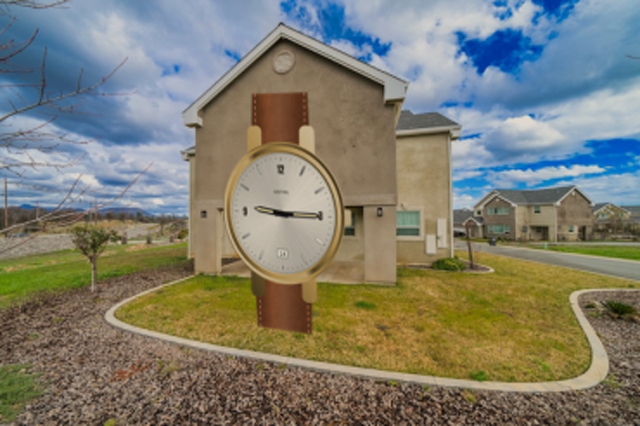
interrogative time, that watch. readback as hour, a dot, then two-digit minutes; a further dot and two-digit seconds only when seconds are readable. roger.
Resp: 9.15
